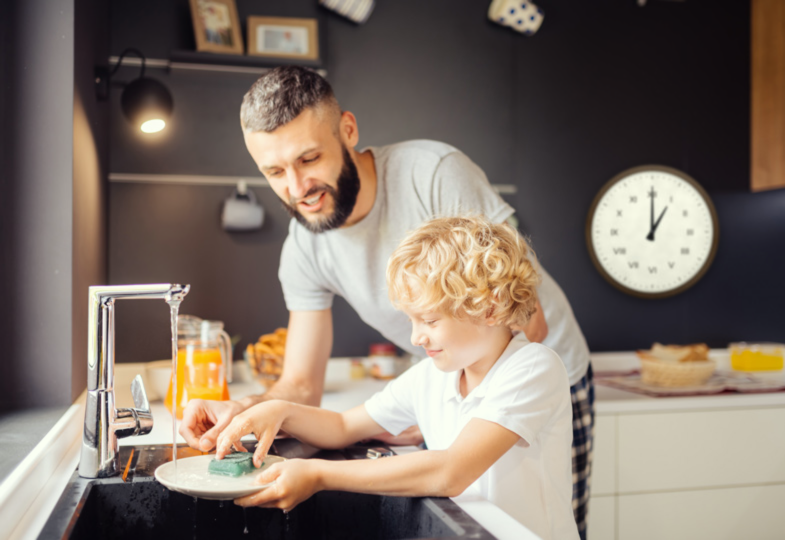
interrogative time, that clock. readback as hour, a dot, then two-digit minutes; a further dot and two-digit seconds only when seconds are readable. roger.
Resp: 1.00
